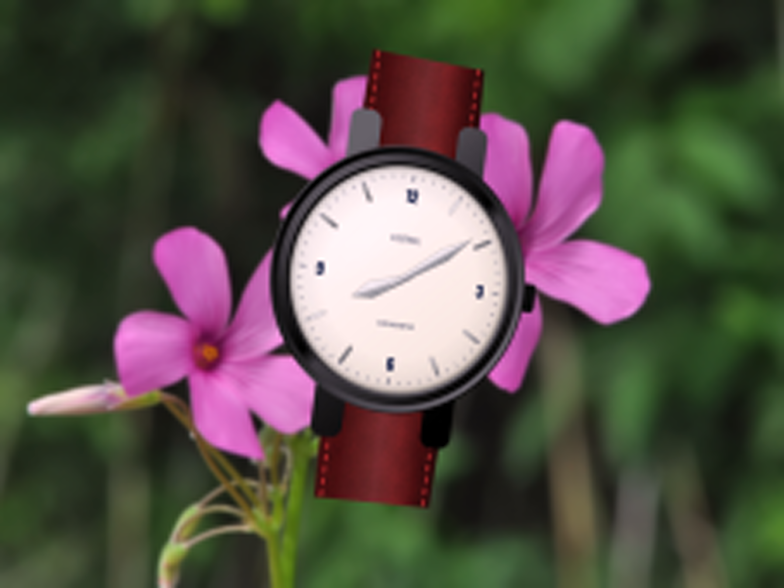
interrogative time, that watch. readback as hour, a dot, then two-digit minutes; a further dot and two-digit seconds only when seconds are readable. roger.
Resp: 8.09
